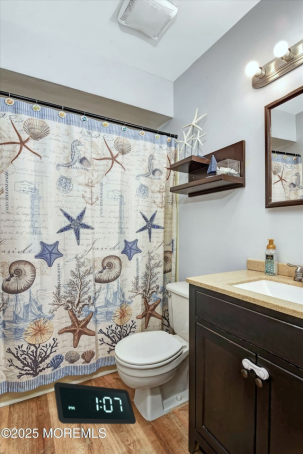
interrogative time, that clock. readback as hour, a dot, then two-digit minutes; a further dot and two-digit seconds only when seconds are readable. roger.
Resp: 1.07
